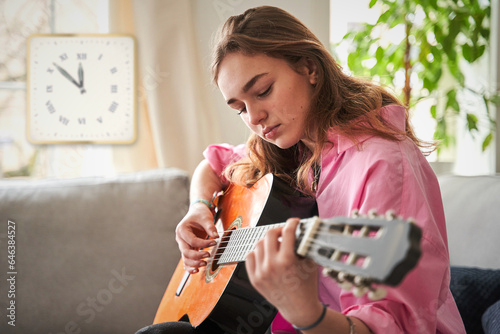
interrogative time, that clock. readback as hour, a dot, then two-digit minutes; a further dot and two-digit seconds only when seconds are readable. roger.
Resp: 11.52
